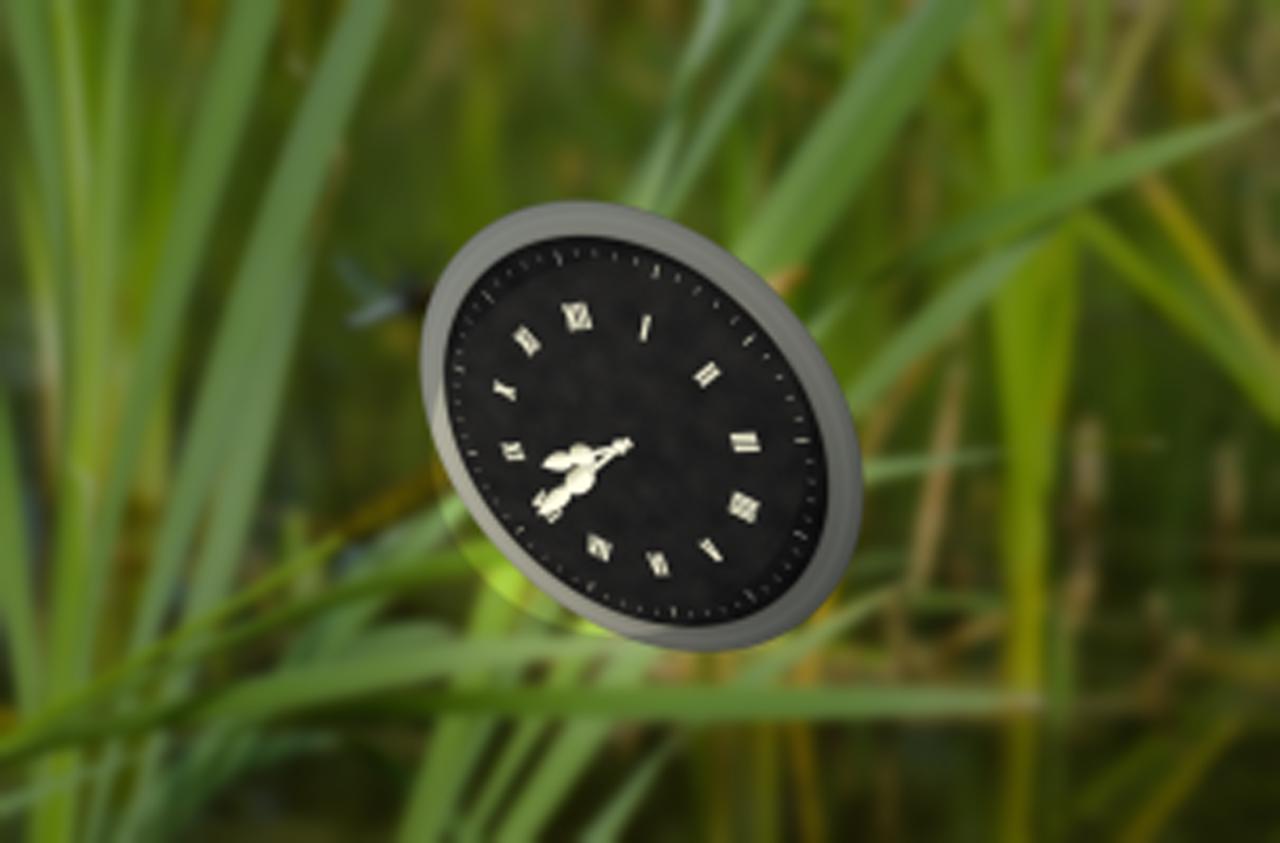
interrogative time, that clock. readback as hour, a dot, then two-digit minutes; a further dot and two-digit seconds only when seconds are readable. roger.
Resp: 8.40
